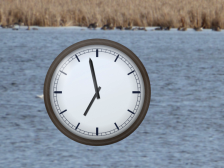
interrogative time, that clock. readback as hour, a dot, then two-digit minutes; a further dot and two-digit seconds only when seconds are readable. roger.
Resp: 6.58
